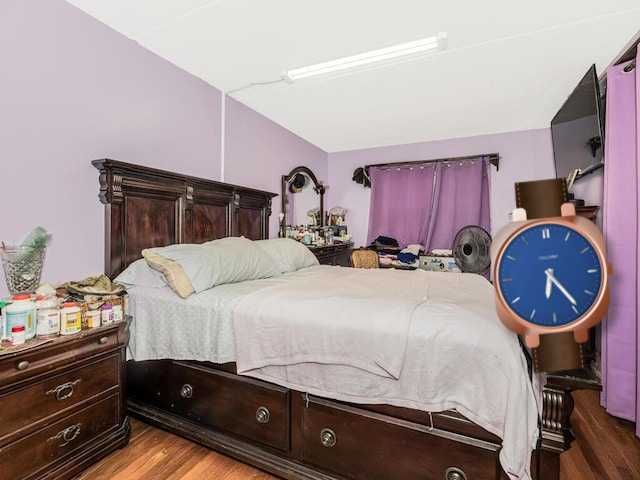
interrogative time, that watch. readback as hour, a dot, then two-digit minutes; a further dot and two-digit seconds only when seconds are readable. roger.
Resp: 6.24
